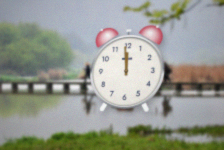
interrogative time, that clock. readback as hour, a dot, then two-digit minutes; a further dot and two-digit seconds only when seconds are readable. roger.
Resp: 11.59
